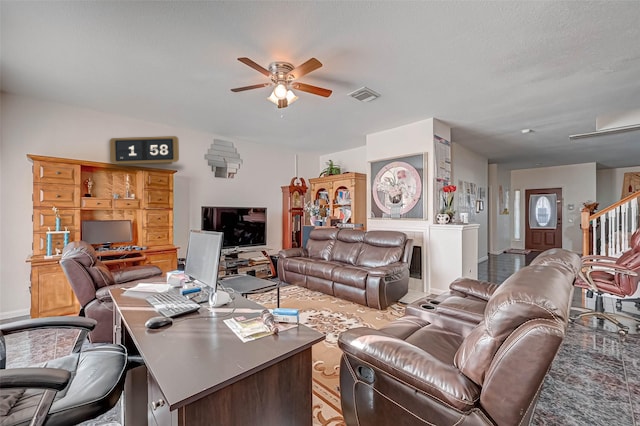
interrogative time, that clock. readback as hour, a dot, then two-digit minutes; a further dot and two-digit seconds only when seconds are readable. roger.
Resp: 1.58
